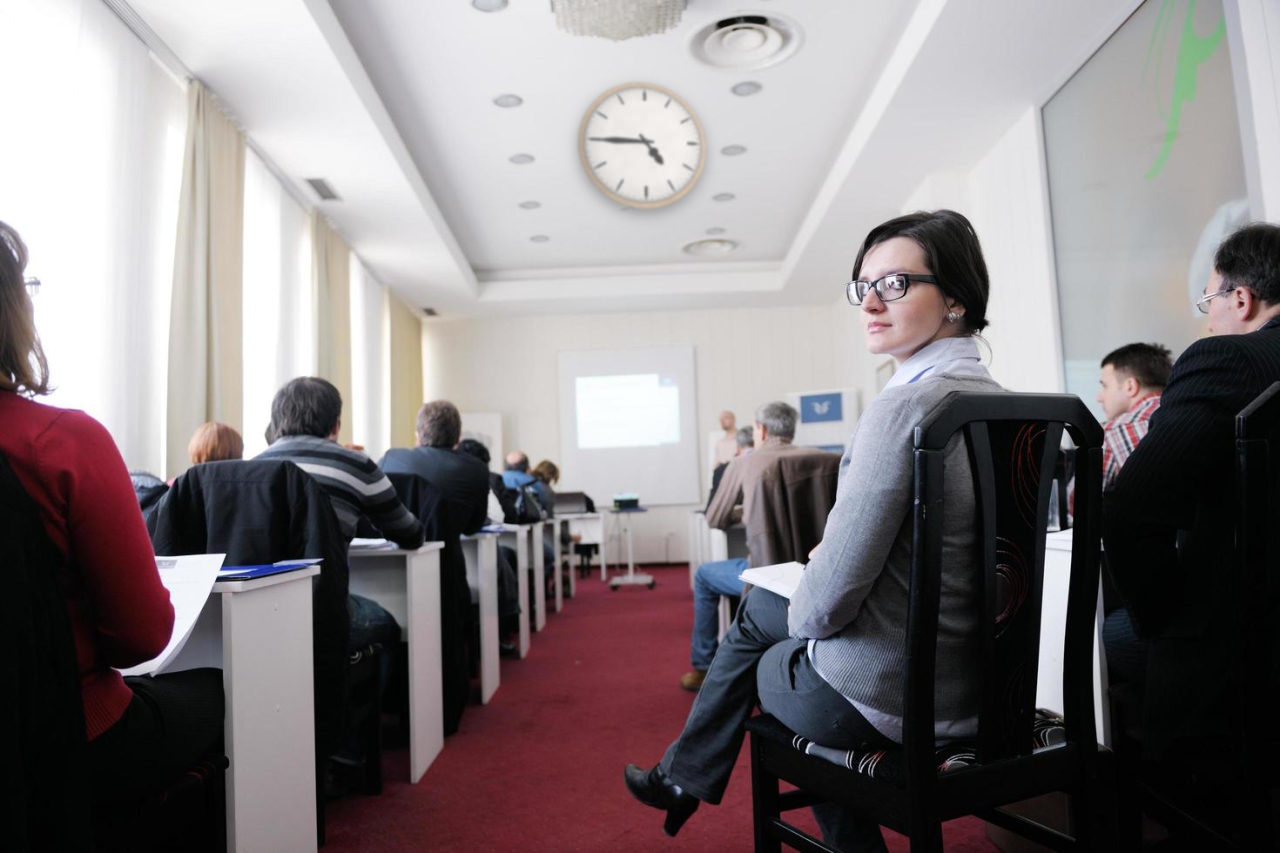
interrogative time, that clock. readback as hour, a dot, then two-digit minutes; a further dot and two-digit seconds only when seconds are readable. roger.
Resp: 4.45
